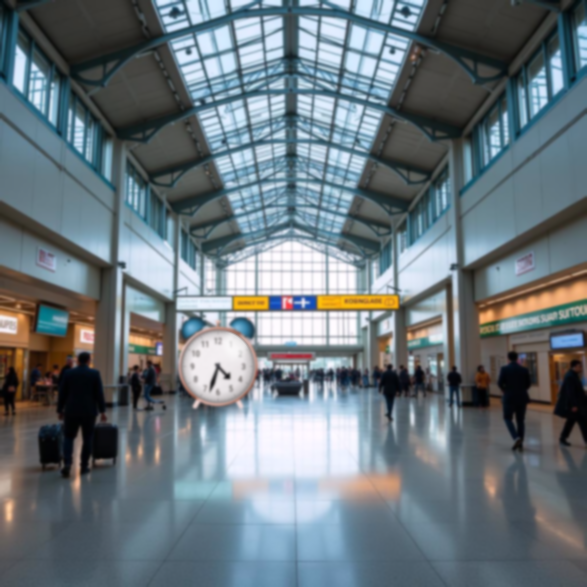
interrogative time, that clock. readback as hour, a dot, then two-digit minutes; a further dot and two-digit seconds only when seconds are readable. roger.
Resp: 4.33
